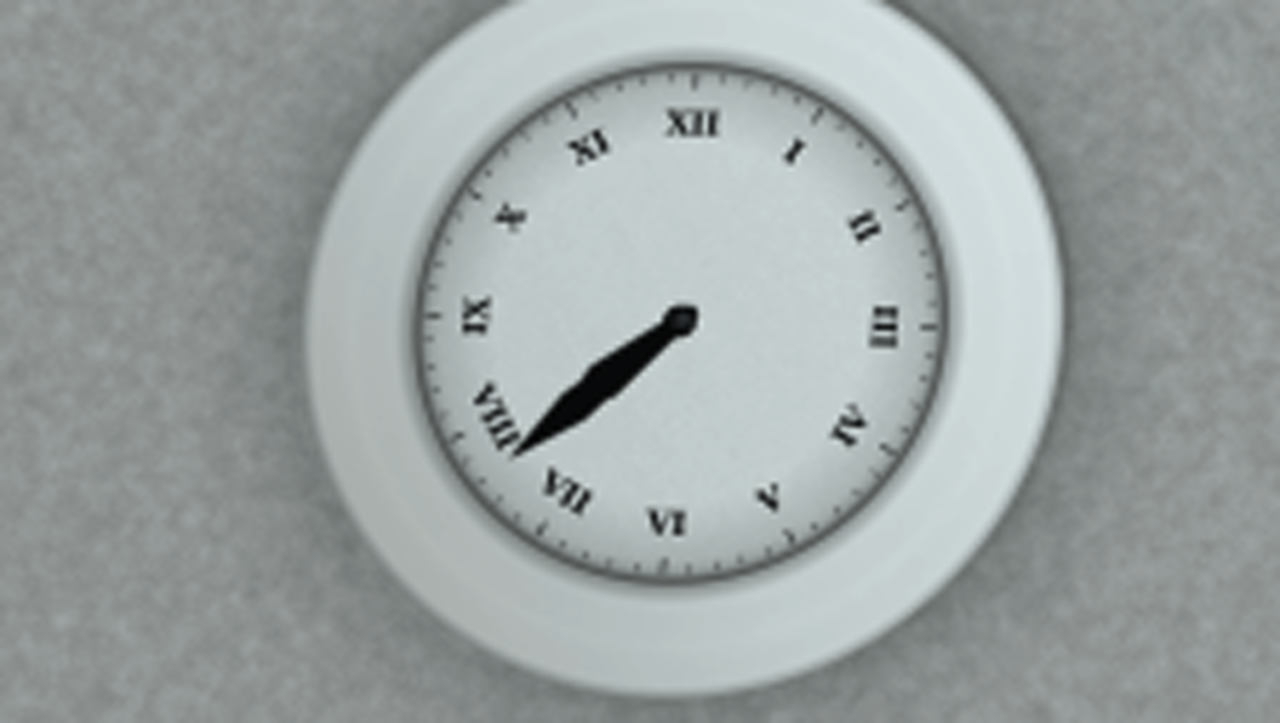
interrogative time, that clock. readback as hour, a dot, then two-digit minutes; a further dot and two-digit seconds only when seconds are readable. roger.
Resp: 7.38
